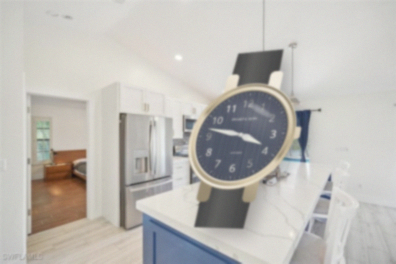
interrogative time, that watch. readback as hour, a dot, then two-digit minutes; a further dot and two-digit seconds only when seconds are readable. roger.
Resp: 3.47
